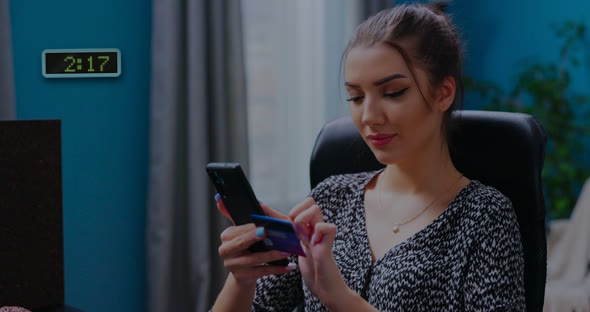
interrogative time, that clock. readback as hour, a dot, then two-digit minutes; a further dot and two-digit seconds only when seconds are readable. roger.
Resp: 2.17
